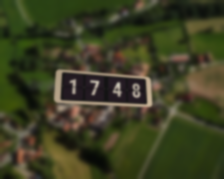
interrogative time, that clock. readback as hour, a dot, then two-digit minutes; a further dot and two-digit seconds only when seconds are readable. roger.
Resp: 17.48
